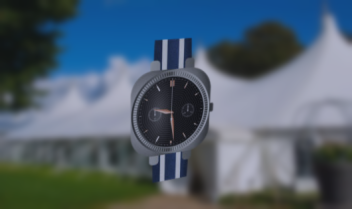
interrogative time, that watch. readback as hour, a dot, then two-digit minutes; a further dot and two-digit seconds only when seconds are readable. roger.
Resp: 9.29
